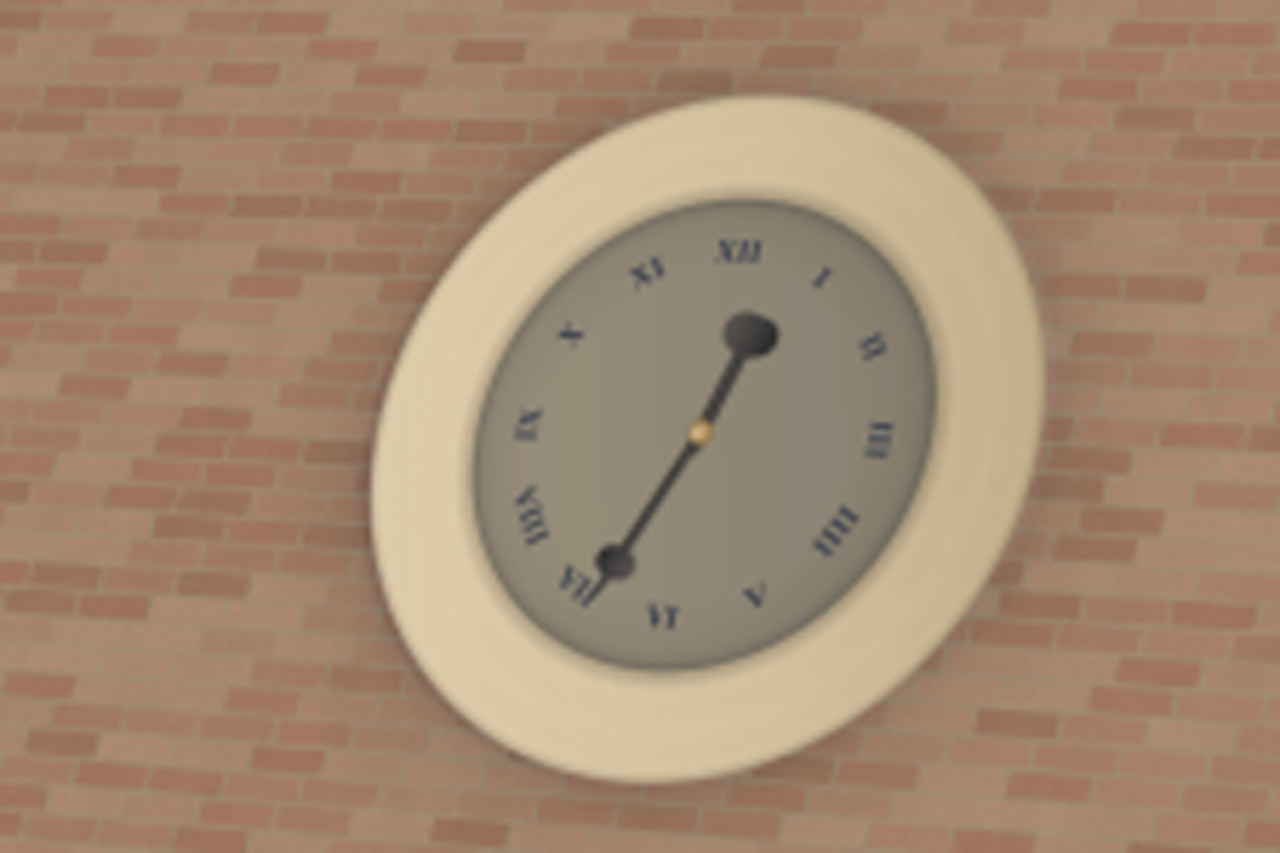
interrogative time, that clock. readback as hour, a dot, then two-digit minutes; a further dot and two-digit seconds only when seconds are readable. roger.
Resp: 12.34
